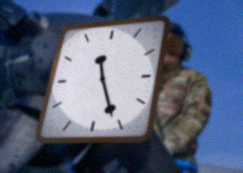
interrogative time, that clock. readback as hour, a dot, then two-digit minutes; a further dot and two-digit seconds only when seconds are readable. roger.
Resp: 11.26
